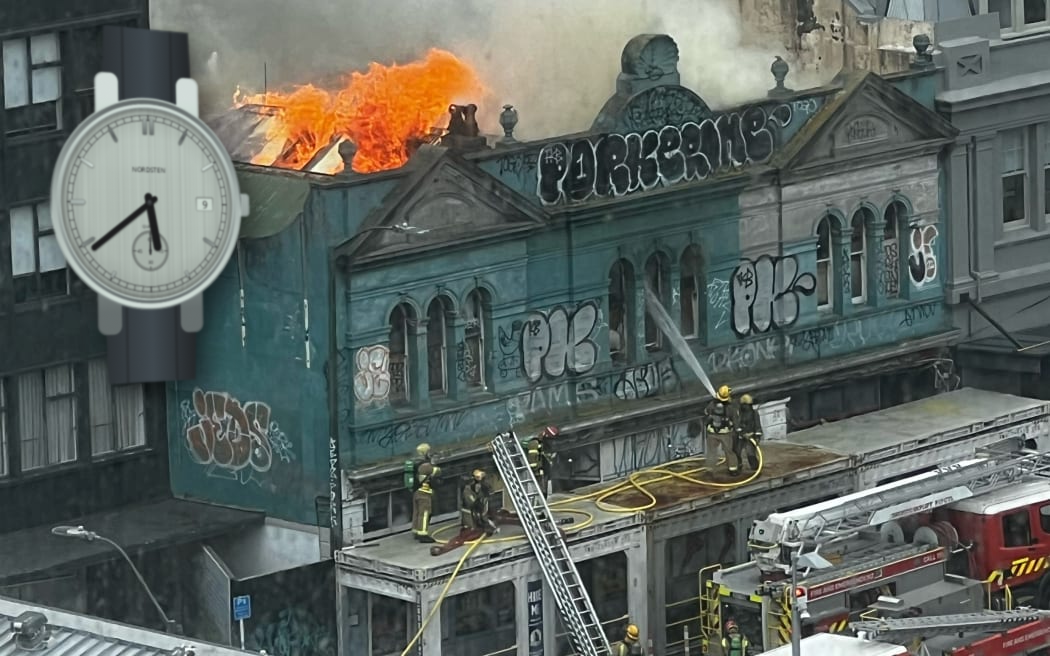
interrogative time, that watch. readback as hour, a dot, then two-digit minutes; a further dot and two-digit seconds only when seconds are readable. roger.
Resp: 5.39
